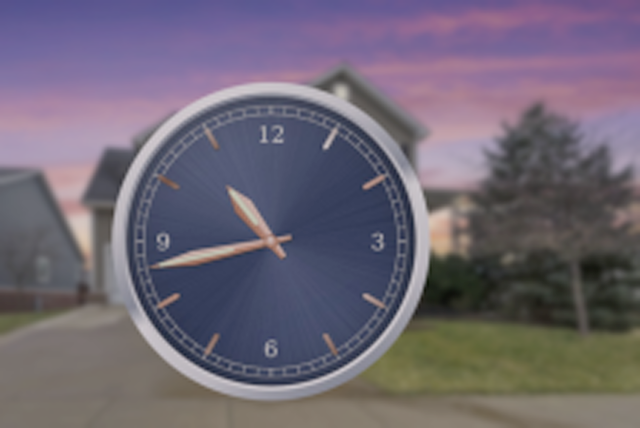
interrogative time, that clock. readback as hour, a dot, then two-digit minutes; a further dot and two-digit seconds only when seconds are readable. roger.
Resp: 10.43
